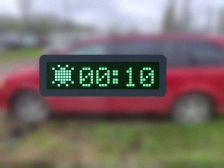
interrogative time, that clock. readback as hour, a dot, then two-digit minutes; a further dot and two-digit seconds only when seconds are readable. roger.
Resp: 0.10
